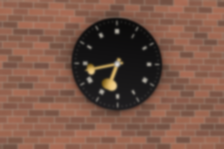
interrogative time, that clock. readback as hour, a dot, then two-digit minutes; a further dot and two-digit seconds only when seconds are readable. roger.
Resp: 6.43
